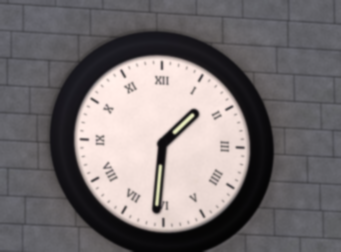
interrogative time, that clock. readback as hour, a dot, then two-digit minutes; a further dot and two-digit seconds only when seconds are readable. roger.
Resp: 1.31
